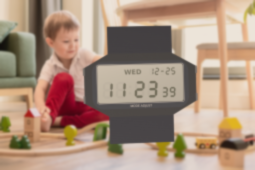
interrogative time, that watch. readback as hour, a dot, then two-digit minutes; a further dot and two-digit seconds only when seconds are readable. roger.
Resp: 11.23.39
